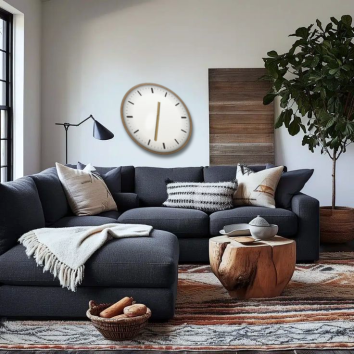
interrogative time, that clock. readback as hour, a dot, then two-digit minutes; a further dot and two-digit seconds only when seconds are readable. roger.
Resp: 12.33
